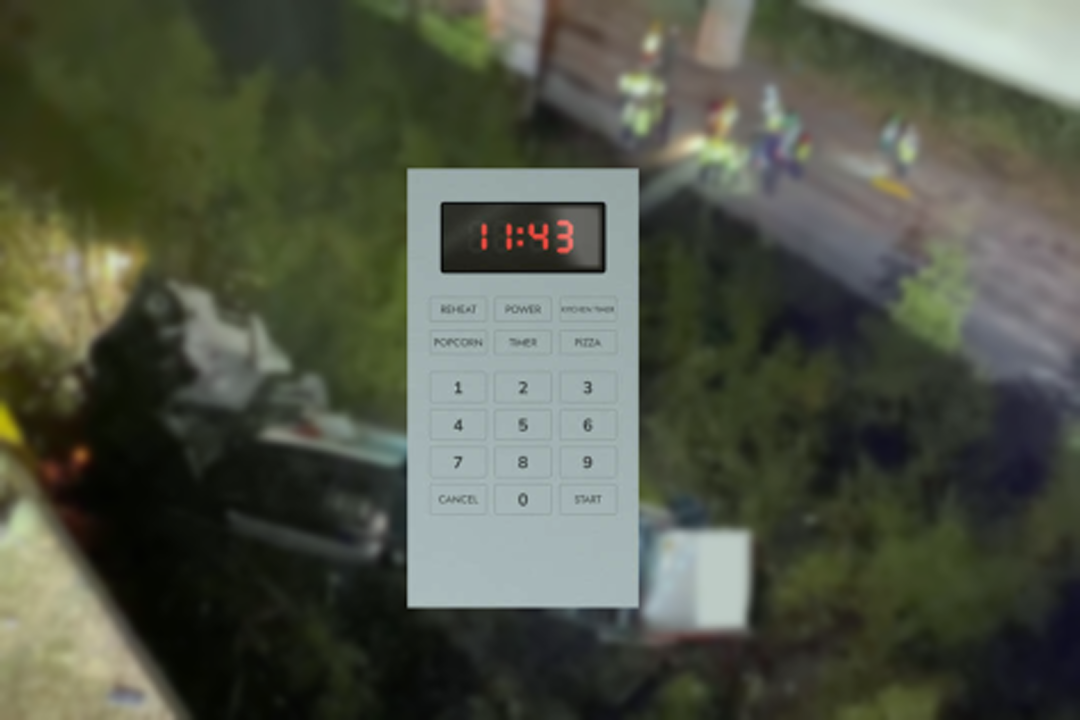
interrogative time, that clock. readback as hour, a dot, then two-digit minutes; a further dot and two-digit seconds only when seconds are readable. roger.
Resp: 11.43
